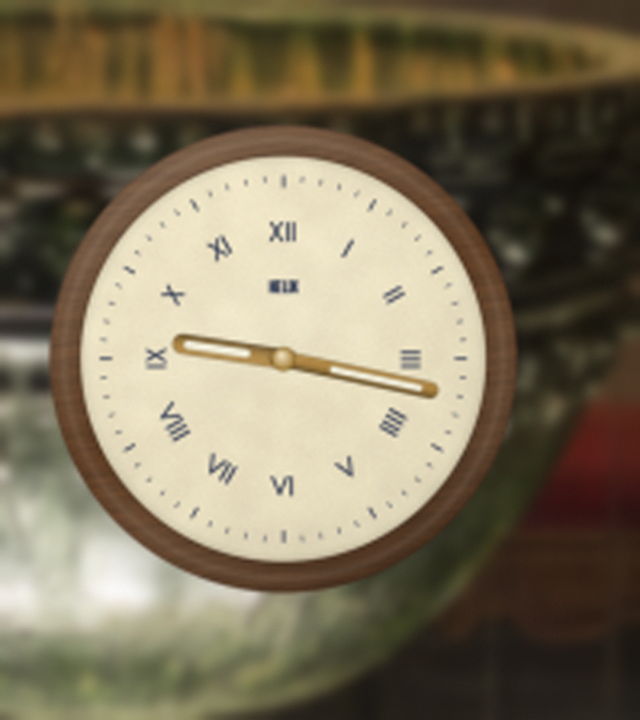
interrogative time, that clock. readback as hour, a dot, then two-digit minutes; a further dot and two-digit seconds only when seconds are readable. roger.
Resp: 9.17
